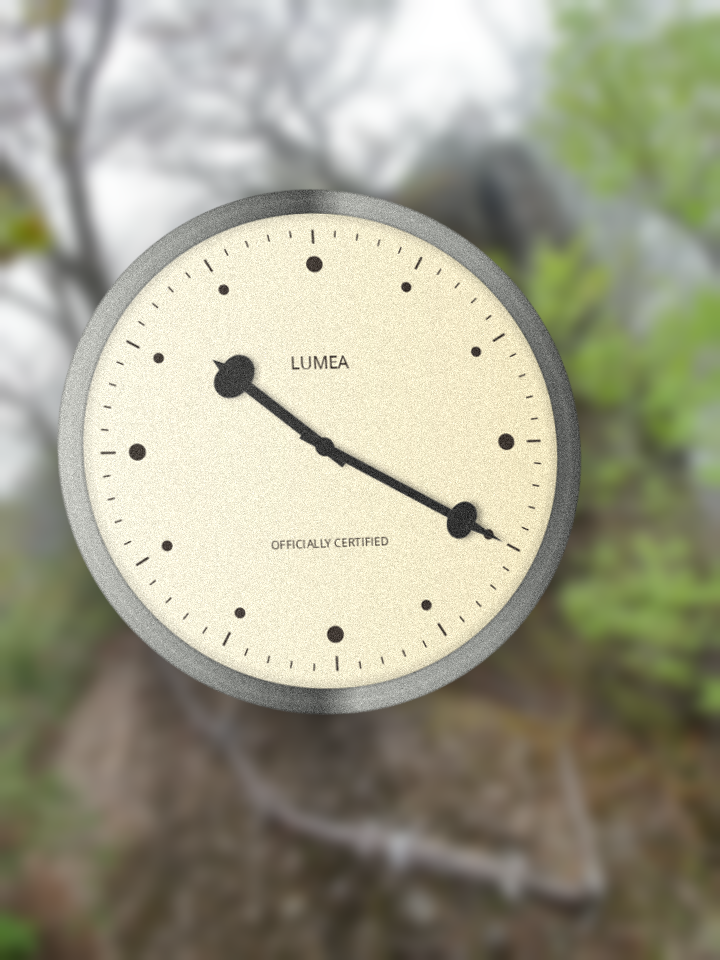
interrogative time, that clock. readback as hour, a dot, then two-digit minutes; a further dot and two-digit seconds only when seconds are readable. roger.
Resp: 10.20
